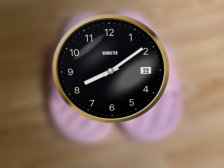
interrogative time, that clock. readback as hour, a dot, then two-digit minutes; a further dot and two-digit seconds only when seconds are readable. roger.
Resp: 8.09
